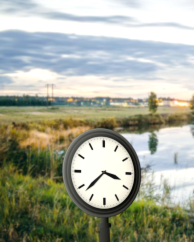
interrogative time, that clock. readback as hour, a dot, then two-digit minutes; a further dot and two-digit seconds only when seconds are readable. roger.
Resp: 3.38
